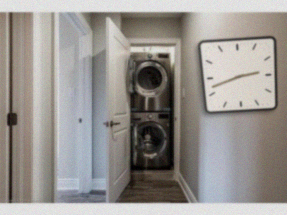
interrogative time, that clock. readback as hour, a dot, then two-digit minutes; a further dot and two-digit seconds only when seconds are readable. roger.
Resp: 2.42
